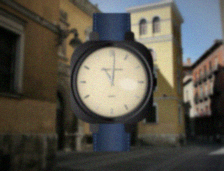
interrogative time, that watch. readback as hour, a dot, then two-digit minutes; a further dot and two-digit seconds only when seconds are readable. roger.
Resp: 11.01
